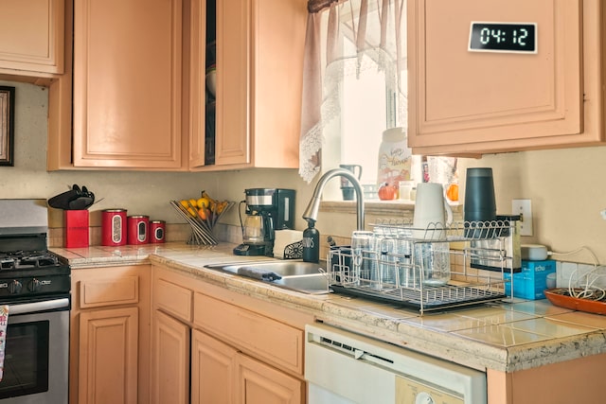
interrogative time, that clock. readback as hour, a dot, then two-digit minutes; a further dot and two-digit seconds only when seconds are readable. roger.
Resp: 4.12
